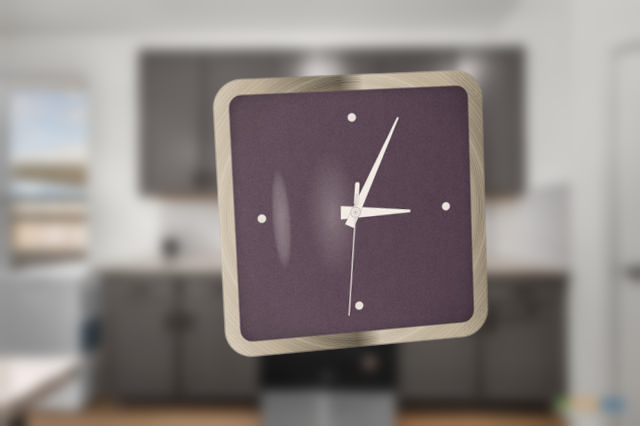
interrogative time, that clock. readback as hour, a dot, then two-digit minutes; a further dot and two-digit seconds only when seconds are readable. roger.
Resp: 3.04.31
